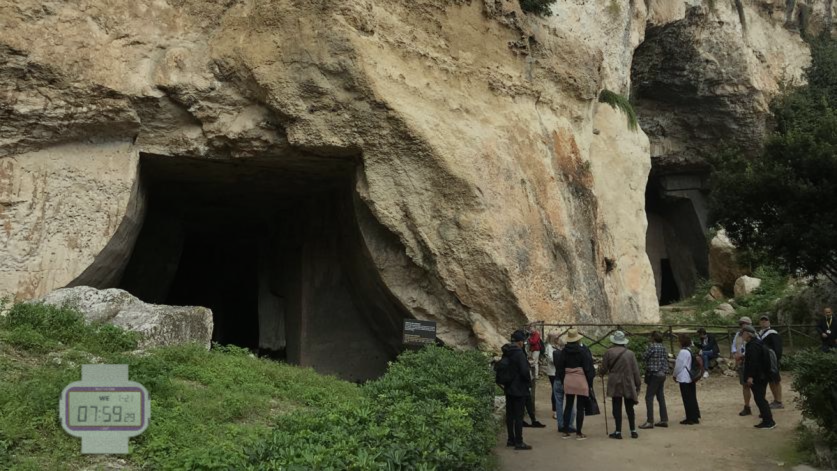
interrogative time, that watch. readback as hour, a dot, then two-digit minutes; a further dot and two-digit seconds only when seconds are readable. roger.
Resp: 7.59
